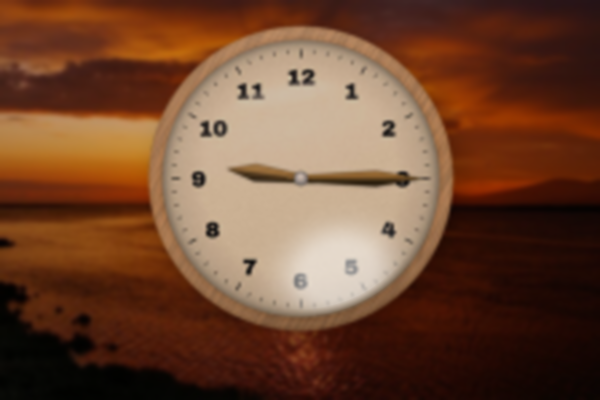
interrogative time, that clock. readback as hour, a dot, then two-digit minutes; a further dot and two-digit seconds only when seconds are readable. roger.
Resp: 9.15
